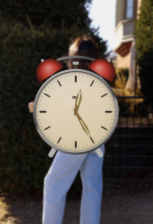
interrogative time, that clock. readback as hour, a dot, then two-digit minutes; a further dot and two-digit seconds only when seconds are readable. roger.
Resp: 12.25
